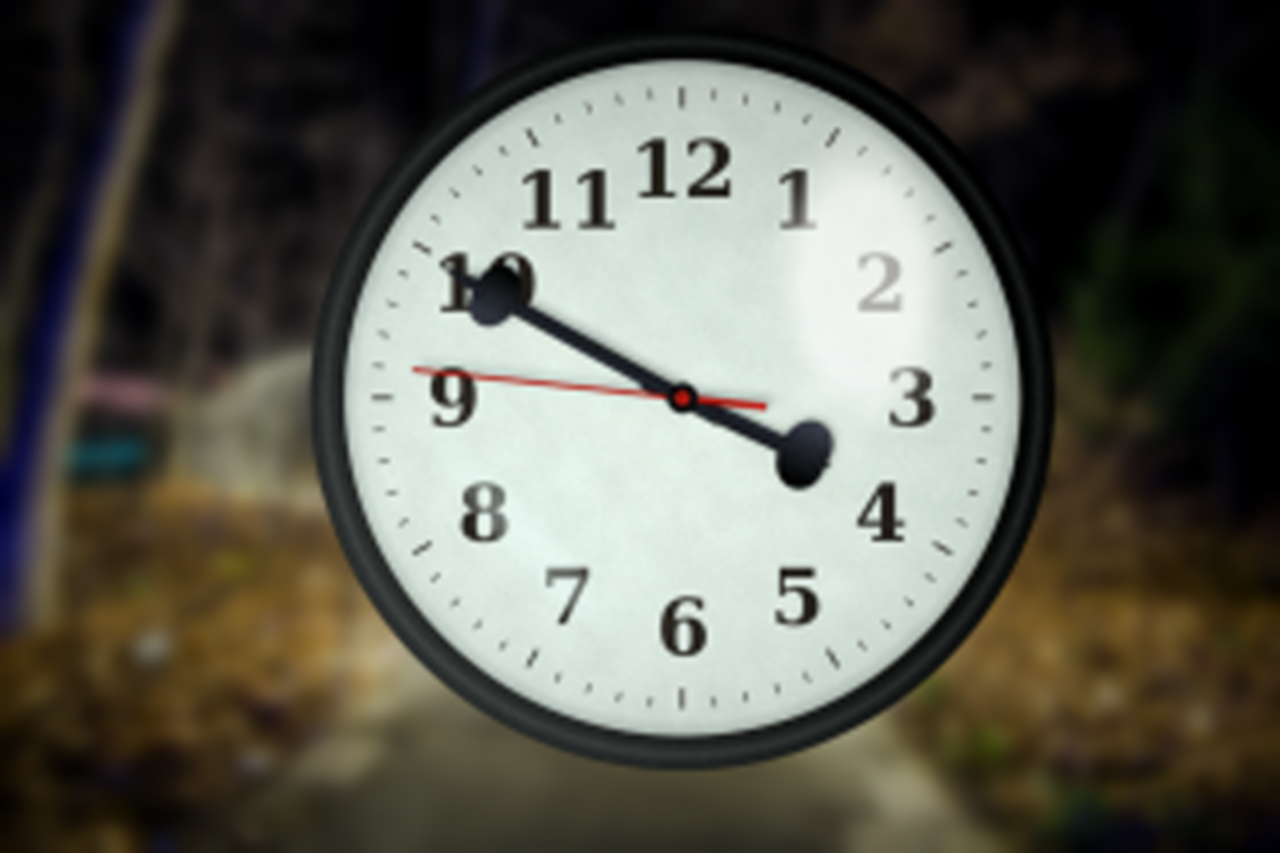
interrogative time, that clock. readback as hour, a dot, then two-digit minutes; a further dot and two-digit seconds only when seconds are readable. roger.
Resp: 3.49.46
